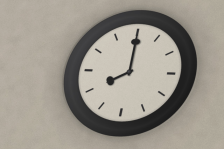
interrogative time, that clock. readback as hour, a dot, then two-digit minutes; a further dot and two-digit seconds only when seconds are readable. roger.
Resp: 8.00
